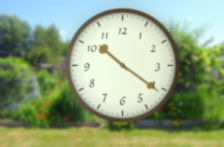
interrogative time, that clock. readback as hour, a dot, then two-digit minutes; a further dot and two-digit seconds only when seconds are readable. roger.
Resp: 10.21
